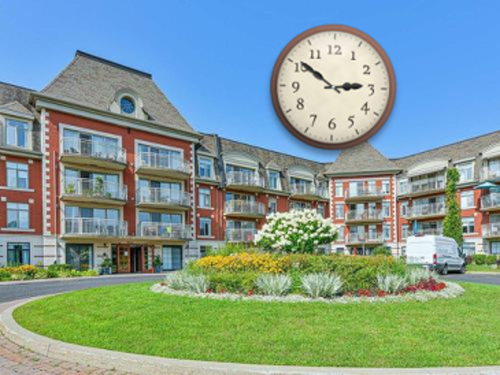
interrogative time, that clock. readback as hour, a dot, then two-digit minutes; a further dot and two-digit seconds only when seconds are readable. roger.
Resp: 2.51
